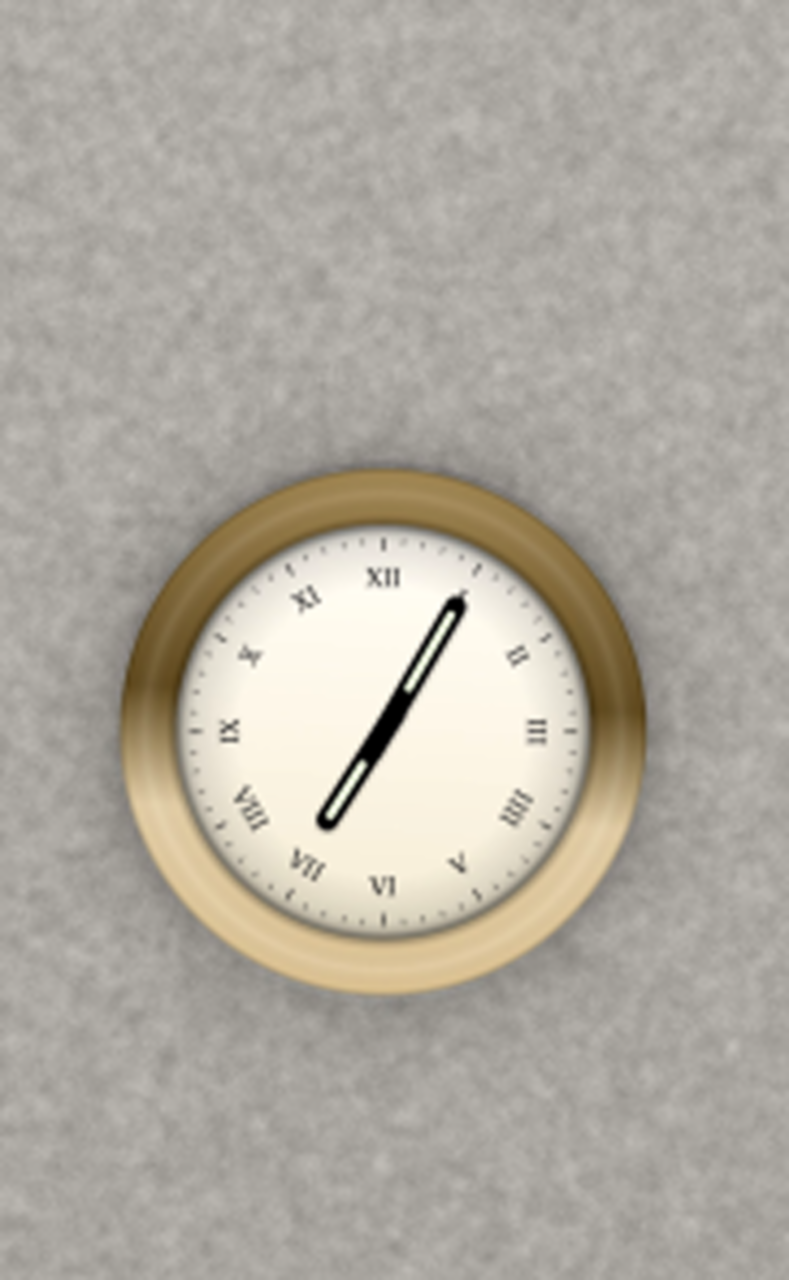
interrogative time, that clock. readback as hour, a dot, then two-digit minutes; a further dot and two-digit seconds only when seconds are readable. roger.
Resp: 7.05
